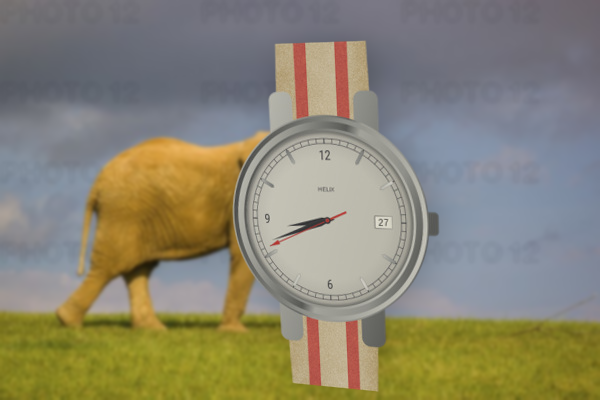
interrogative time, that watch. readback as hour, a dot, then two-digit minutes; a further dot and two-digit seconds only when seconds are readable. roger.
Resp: 8.41.41
